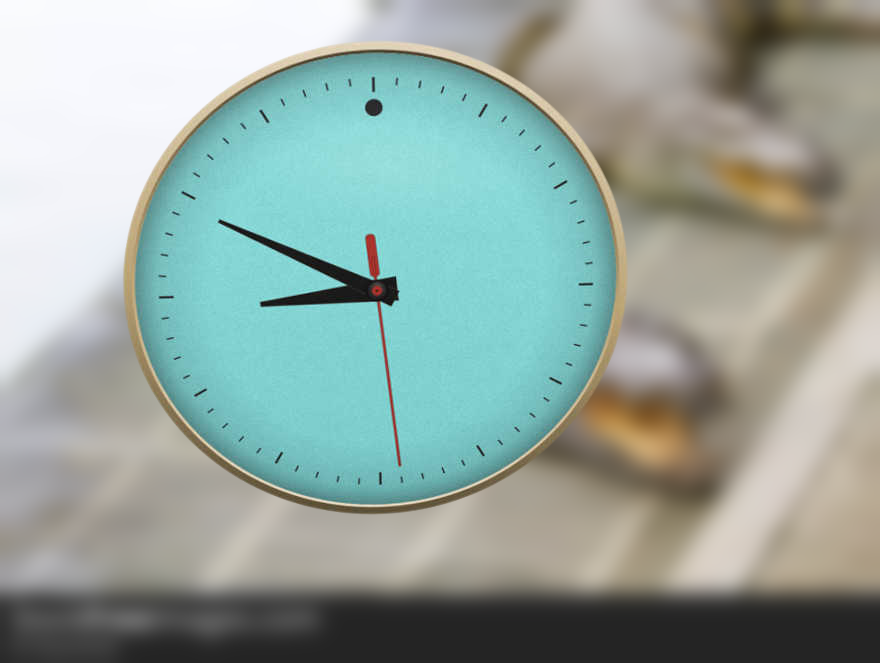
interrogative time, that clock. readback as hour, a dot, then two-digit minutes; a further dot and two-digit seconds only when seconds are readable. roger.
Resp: 8.49.29
